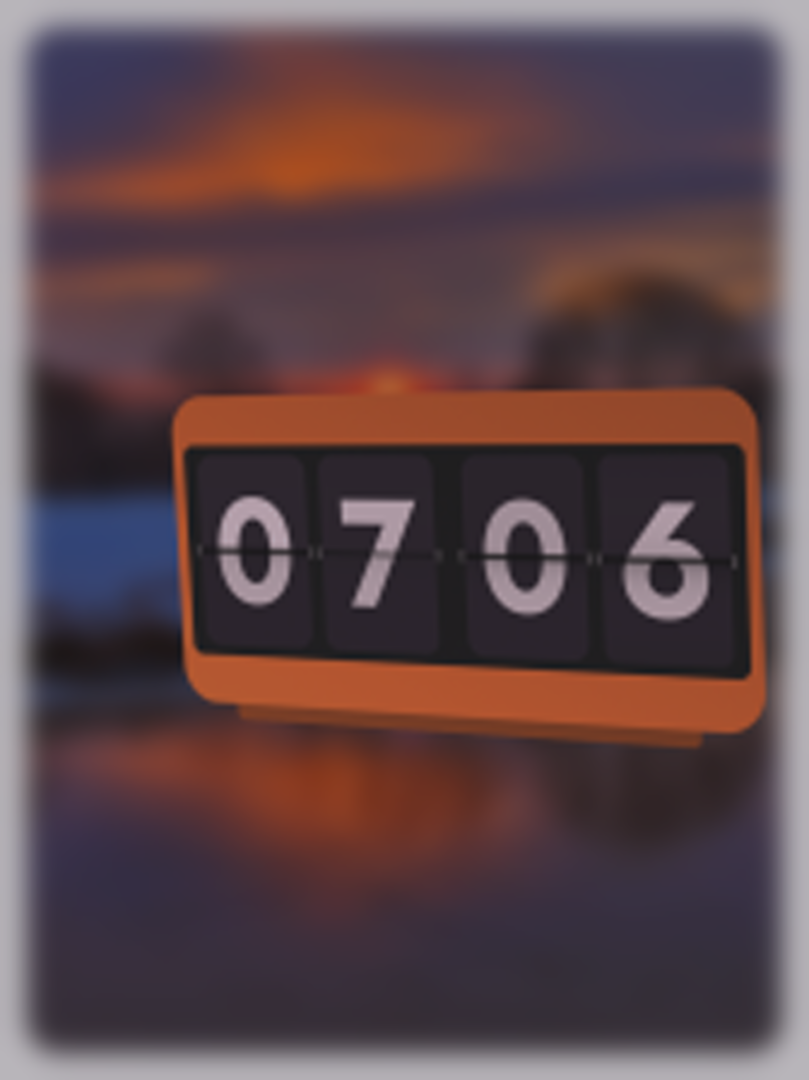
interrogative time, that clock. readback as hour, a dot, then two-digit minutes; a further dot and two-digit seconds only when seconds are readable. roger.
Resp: 7.06
